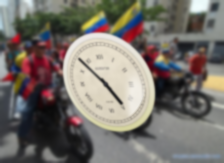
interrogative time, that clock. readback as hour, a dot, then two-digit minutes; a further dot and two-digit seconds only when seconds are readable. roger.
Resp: 4.53
